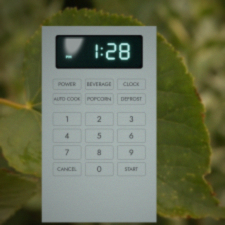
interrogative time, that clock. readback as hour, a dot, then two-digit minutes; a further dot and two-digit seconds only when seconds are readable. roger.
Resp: 1.28
